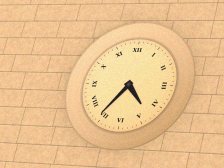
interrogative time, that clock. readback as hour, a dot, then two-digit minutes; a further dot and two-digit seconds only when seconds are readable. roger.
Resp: 4.36
